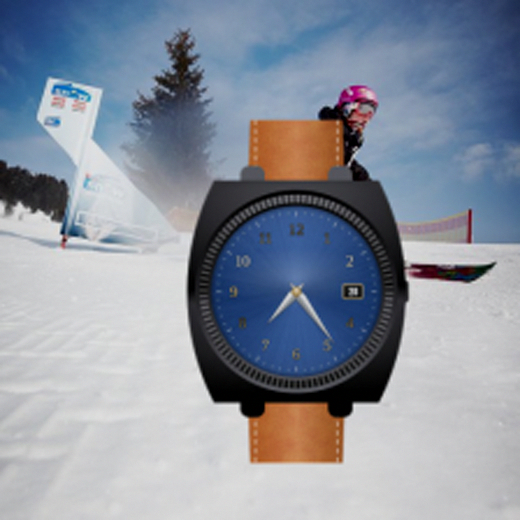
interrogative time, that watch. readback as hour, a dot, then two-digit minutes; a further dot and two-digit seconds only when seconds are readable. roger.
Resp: 7.24
